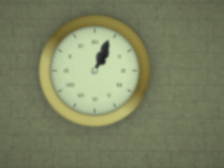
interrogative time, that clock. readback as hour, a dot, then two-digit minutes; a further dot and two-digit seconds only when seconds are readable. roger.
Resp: 1.04
